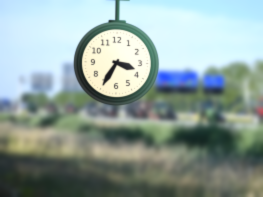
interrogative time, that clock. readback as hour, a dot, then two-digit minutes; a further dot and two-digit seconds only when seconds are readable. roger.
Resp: 3.35
